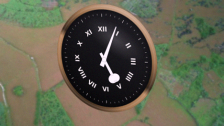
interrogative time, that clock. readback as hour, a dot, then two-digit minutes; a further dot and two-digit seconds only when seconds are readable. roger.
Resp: 5.04
